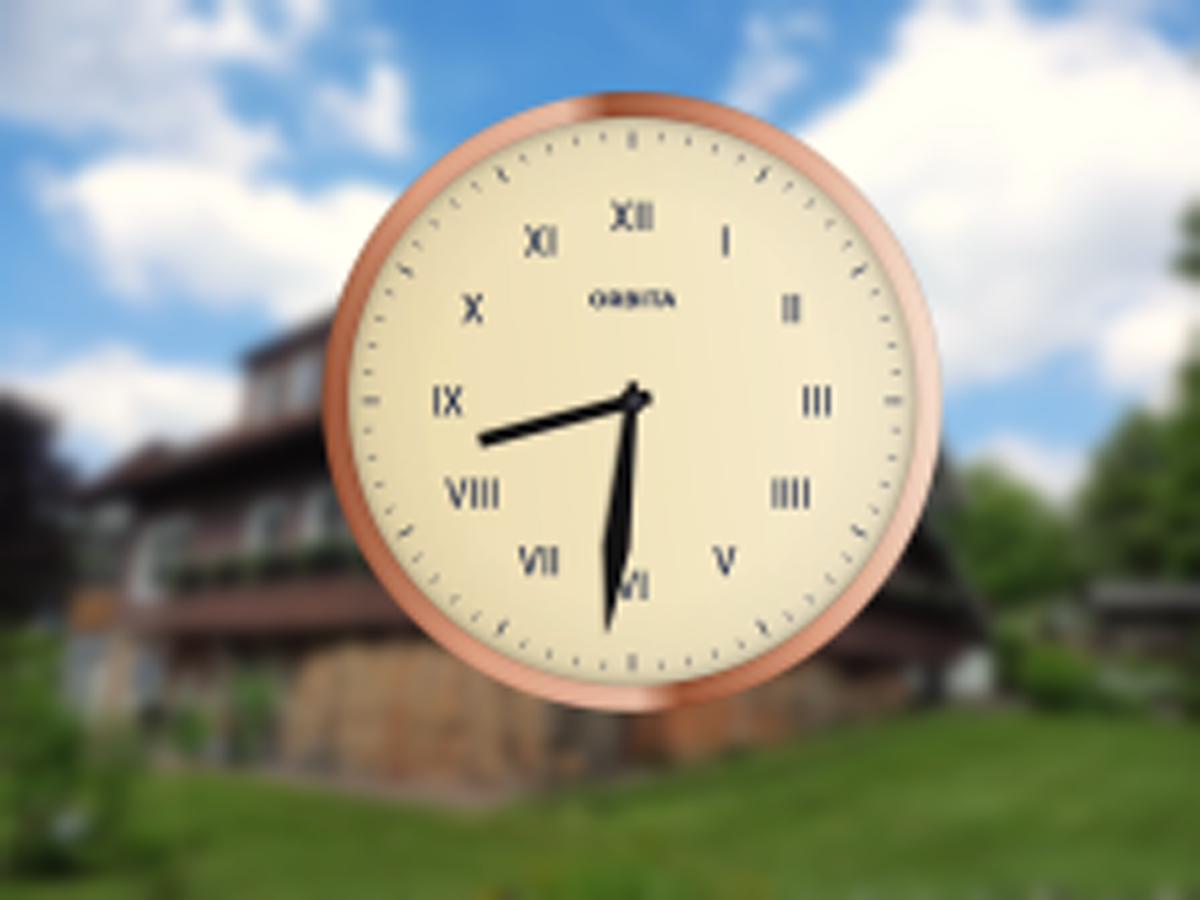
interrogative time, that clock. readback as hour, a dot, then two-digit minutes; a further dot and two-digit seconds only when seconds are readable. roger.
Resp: 8.31
